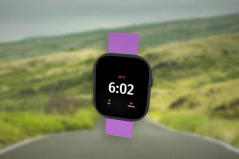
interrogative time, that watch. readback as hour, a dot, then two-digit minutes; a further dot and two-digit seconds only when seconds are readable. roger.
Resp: 6.02
